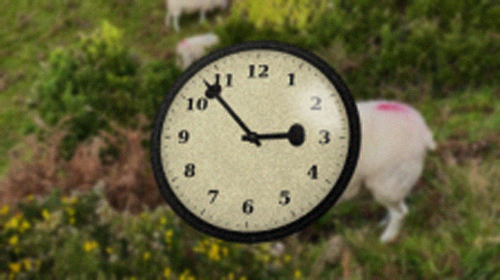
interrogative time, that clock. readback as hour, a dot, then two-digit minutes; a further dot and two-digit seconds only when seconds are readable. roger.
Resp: 2.53
